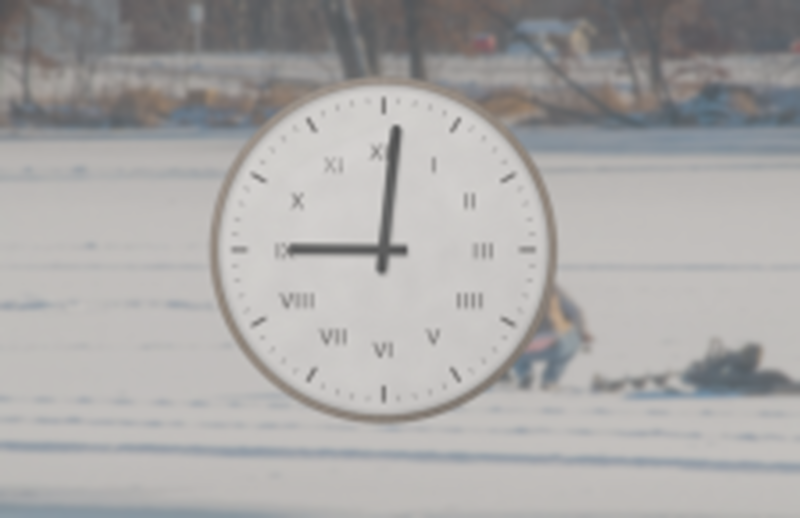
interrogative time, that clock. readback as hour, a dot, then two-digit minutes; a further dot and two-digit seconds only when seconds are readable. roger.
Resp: 9.01
